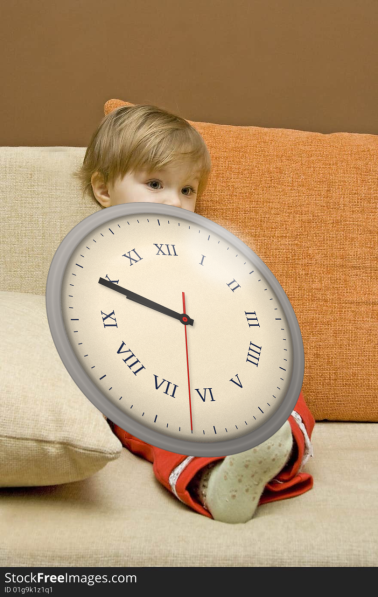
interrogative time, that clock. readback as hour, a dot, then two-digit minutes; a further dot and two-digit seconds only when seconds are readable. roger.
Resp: 9.49.32
